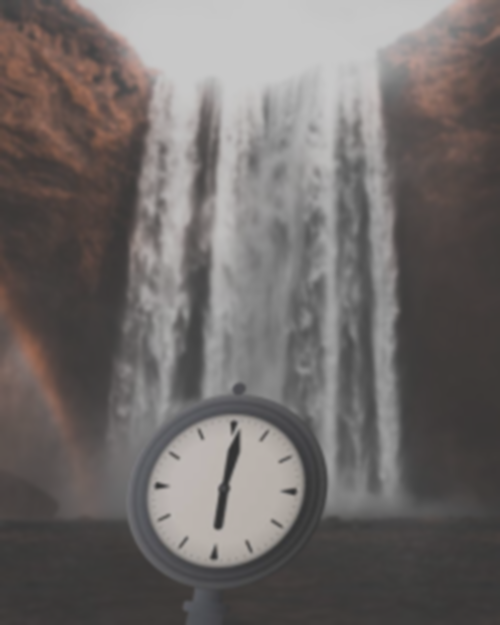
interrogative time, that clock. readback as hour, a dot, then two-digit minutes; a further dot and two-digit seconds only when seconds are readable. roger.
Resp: 6.01
